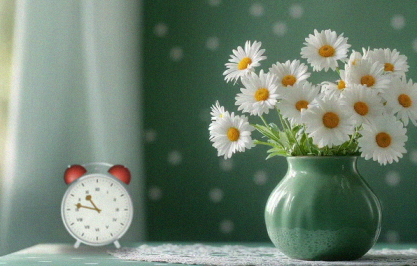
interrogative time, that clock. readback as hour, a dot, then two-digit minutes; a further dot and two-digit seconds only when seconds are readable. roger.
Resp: 10.47
